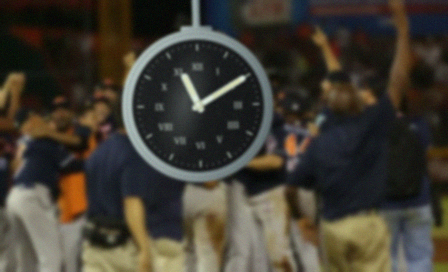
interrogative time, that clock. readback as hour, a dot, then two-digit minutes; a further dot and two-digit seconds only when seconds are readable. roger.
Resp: 11.10
